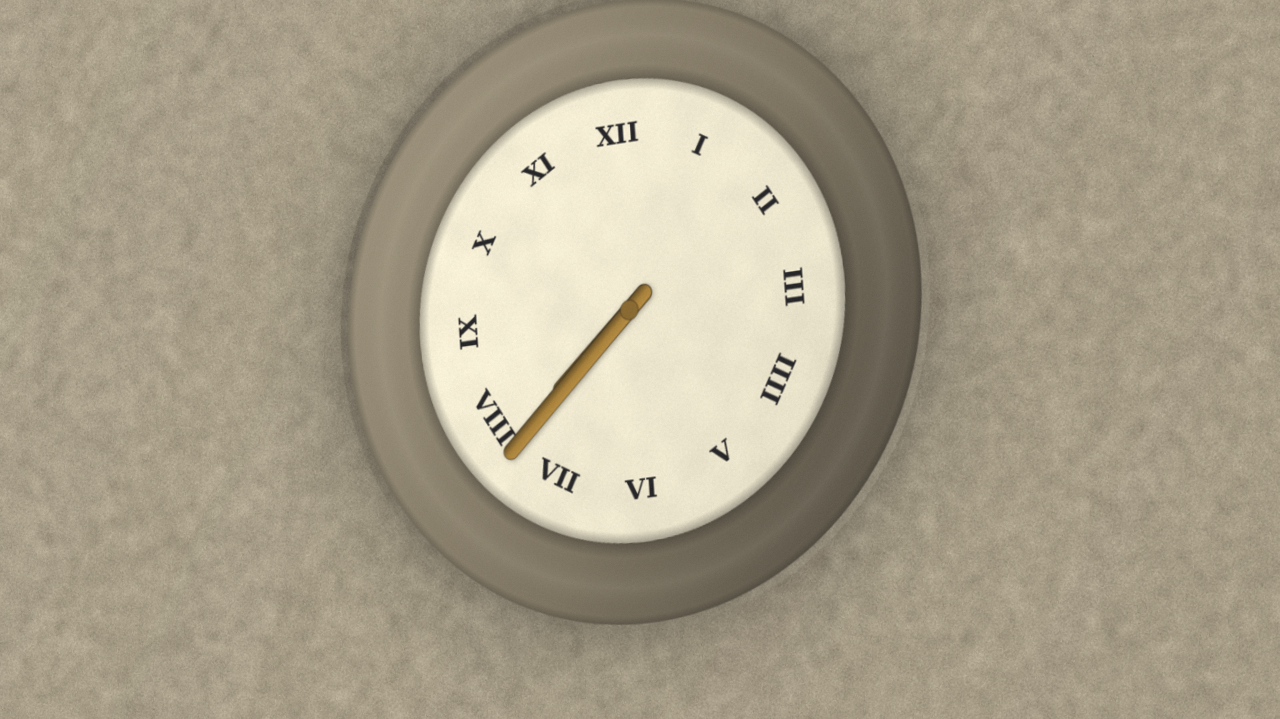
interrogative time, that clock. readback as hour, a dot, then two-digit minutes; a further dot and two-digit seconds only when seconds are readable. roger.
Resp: 7.38
